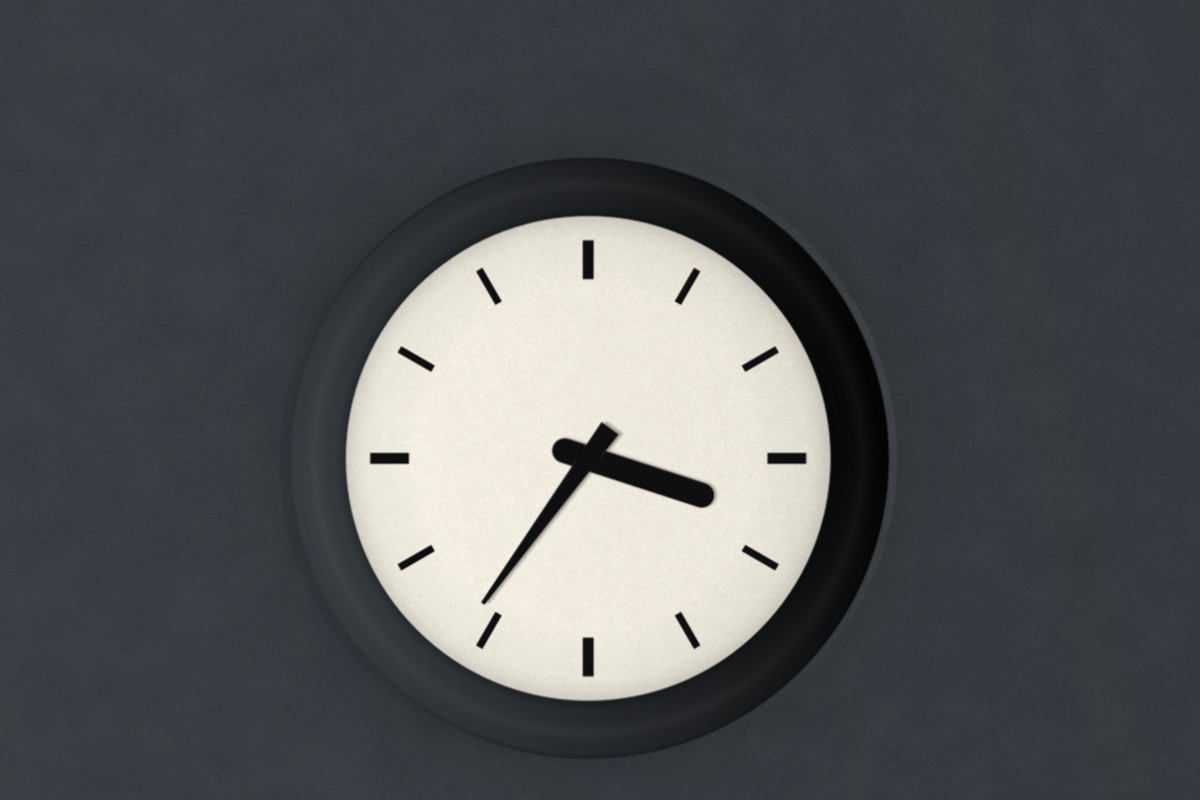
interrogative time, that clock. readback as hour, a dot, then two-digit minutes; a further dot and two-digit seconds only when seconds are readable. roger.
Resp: 3.36
